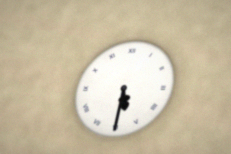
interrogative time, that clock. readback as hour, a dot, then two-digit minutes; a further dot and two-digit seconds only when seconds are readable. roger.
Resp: 5.30
